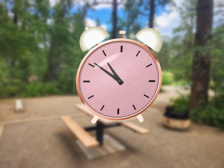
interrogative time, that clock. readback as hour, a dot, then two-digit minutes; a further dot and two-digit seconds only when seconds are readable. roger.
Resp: 10.51
